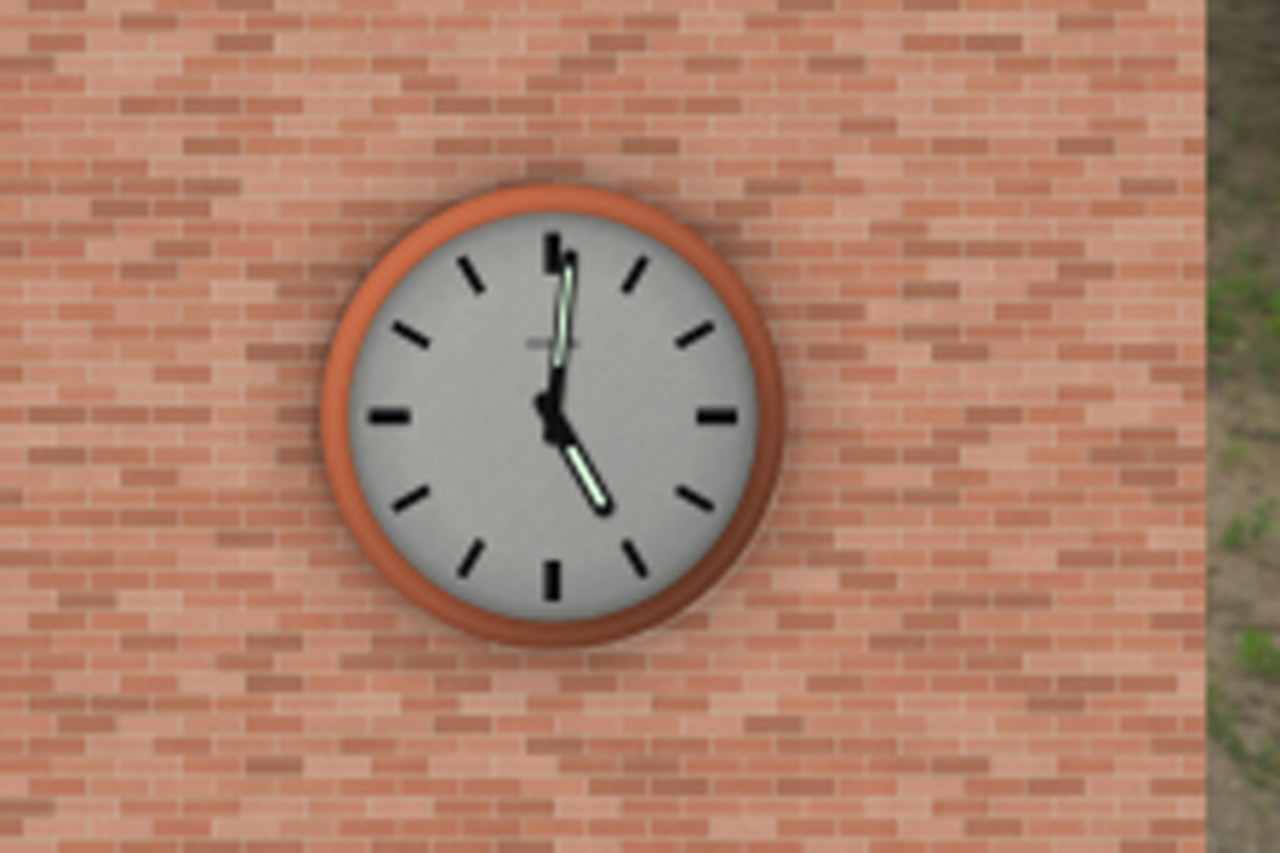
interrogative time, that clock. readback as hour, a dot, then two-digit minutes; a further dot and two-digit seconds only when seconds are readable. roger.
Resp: 5.01
